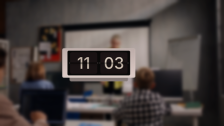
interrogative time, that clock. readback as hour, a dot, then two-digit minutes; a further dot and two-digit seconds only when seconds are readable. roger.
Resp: 11.03
